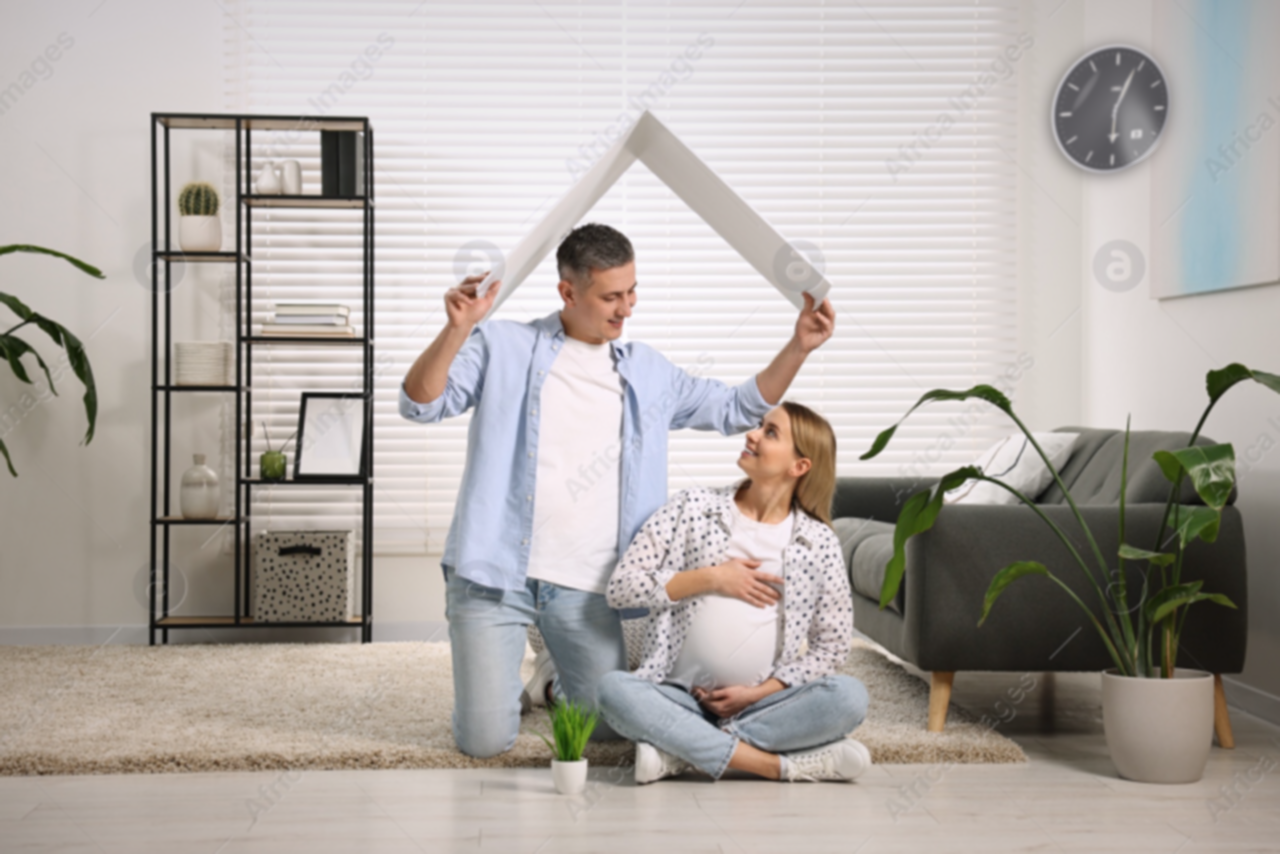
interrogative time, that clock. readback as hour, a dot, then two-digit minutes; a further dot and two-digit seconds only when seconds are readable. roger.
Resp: 6.04
